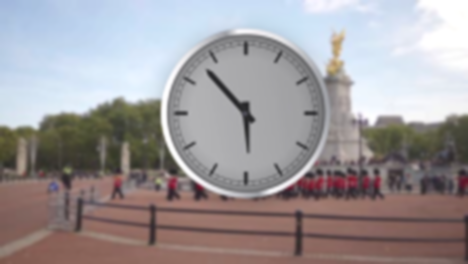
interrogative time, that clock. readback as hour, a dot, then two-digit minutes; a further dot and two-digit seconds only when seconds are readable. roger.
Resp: 5.53
